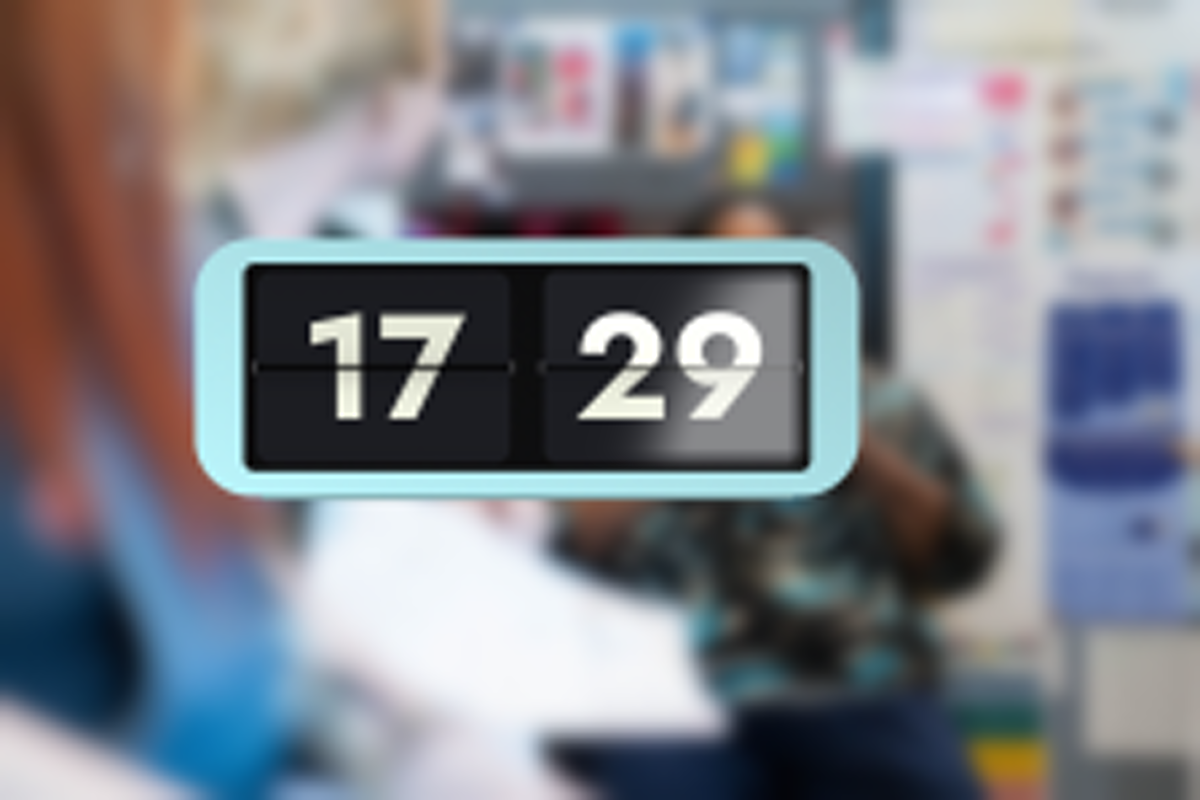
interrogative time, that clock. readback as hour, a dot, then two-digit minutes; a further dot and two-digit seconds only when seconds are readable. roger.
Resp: 17.29
